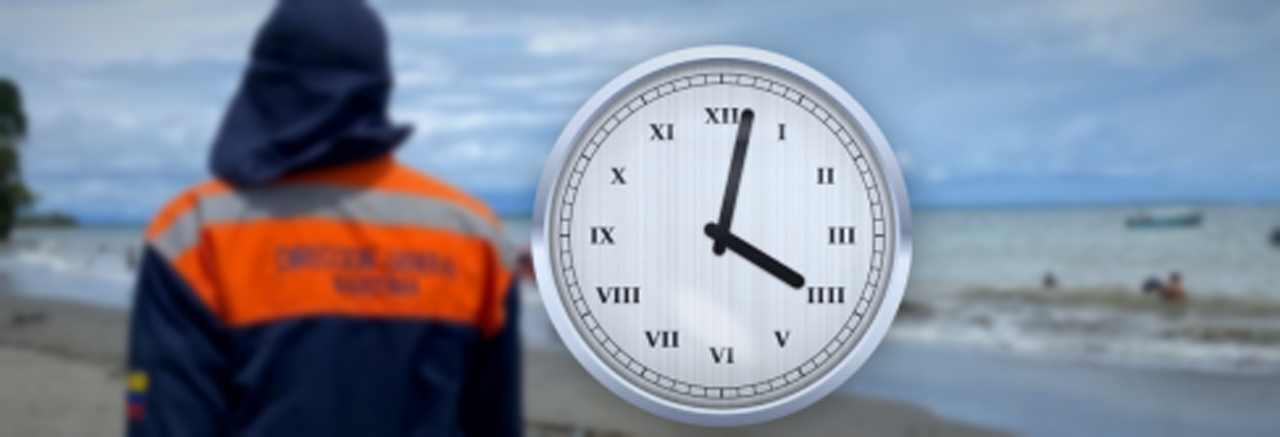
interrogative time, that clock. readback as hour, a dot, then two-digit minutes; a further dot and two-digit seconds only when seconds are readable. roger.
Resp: 4.02
